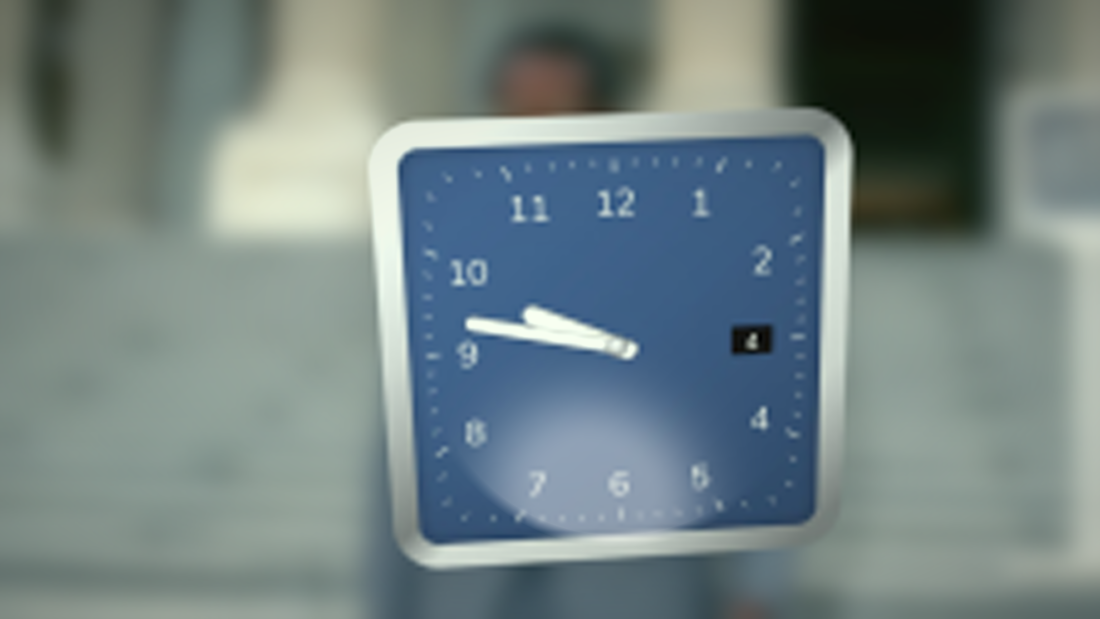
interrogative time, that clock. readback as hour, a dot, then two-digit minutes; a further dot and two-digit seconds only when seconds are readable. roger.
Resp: 9.47
